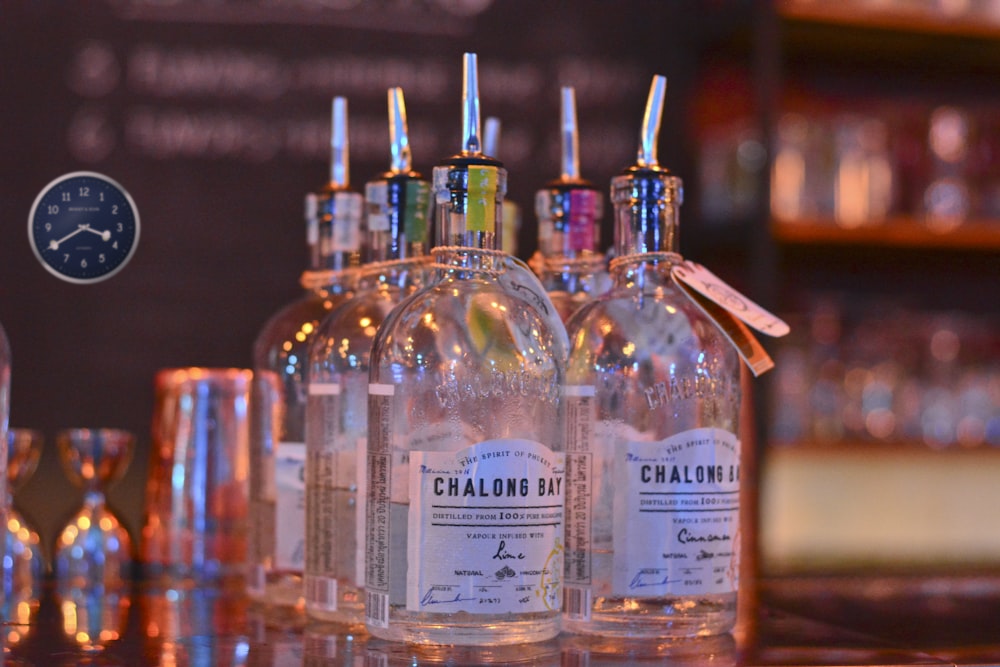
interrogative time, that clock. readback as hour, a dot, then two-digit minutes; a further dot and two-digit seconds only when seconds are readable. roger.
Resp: 3.40
